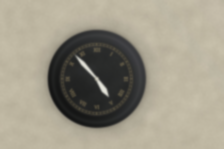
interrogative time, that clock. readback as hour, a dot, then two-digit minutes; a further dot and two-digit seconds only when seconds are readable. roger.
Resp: 4.53
